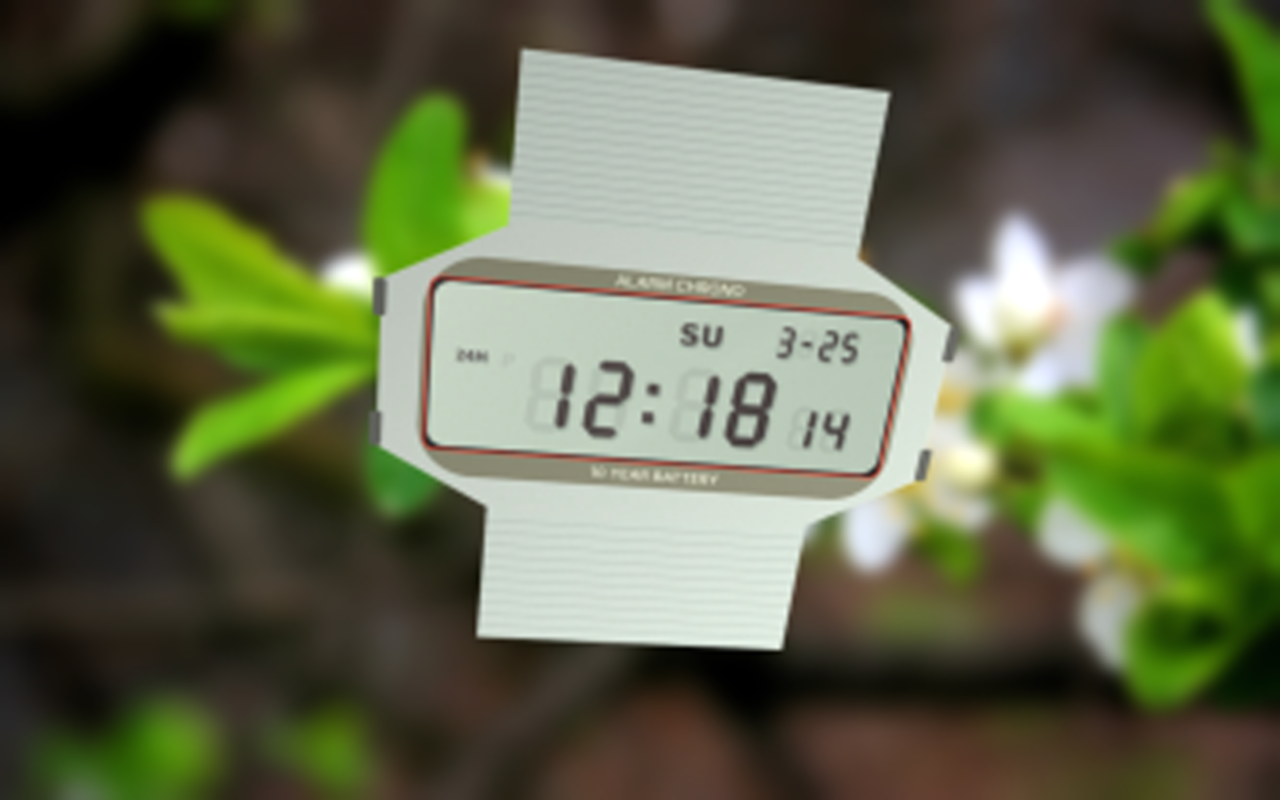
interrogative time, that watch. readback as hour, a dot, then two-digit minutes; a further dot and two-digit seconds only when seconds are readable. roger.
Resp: 12.18.14
